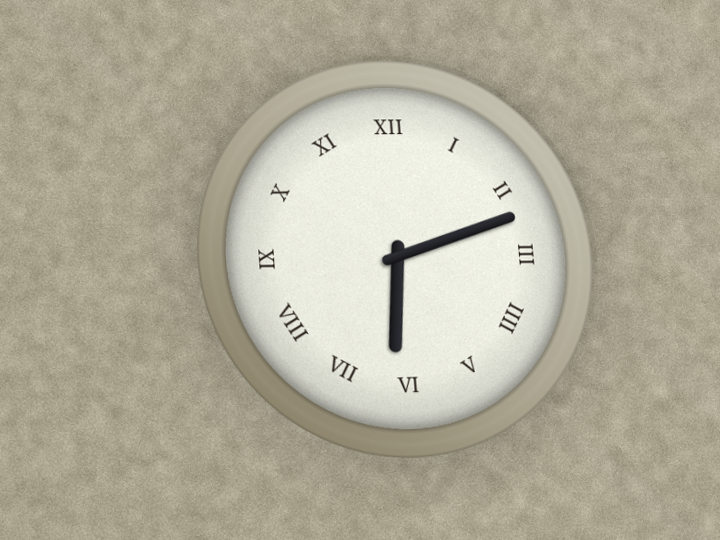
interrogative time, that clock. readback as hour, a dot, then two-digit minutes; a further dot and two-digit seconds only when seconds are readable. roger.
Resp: 6.12
